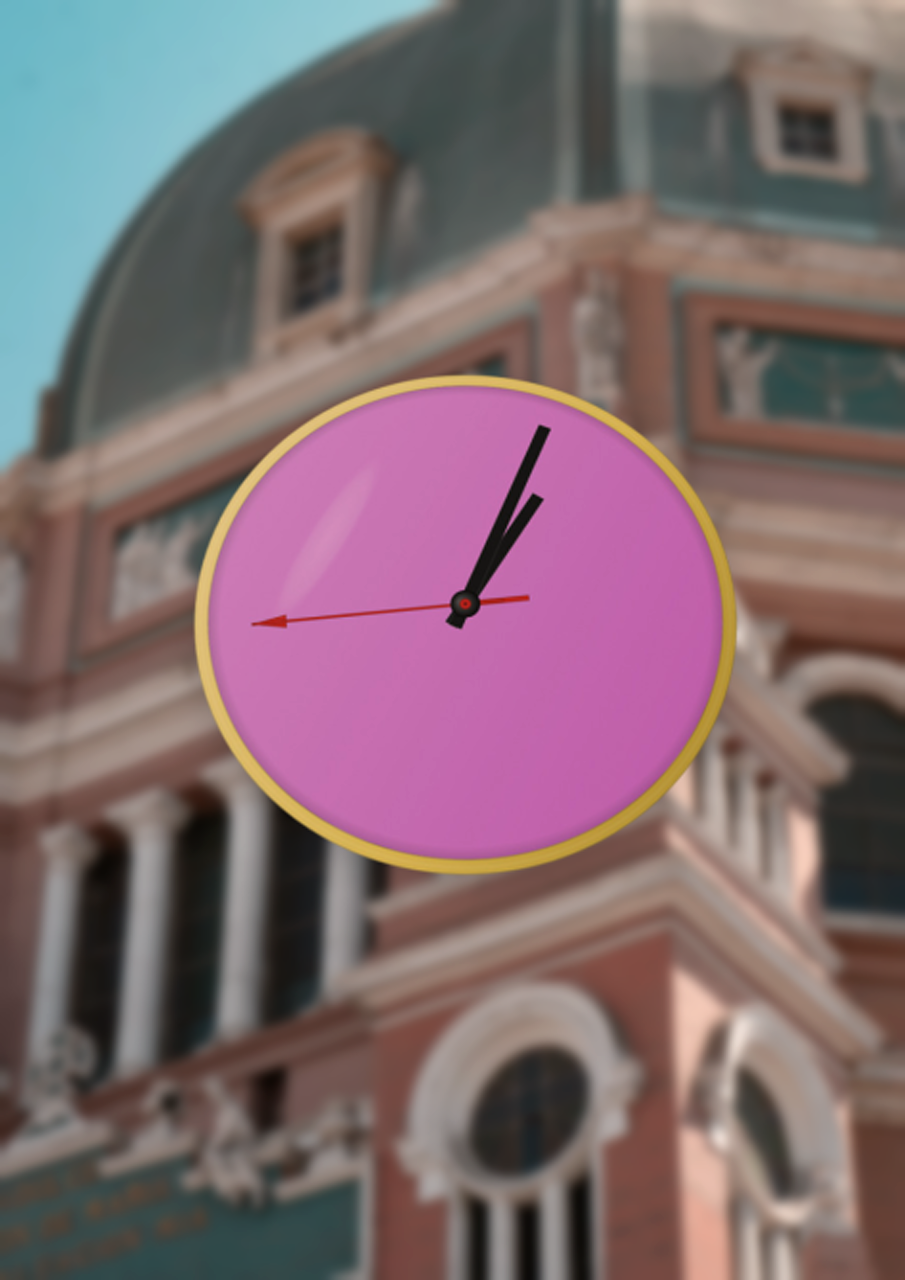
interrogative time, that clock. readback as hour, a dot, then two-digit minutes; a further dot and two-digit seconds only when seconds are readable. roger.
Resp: 1.03.44
